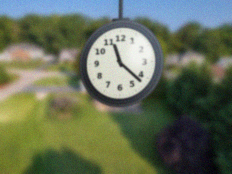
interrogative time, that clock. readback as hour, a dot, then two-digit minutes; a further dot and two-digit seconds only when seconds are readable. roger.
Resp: 11.22
